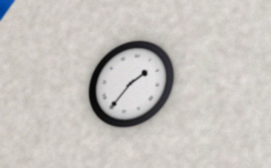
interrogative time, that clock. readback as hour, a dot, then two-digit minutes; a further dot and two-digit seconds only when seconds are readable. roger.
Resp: 1.35
